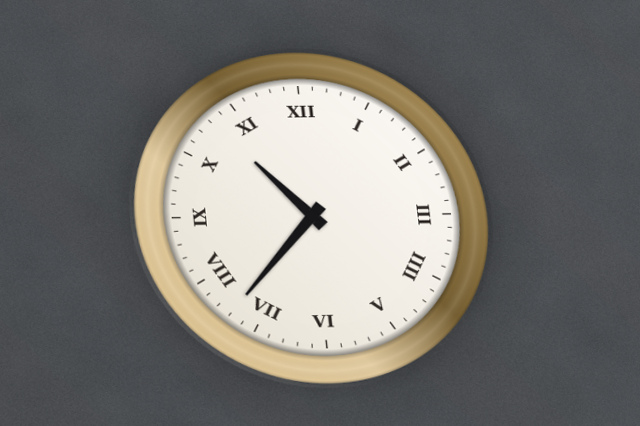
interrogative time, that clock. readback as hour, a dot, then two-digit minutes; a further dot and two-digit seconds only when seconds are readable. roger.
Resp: 10.37
